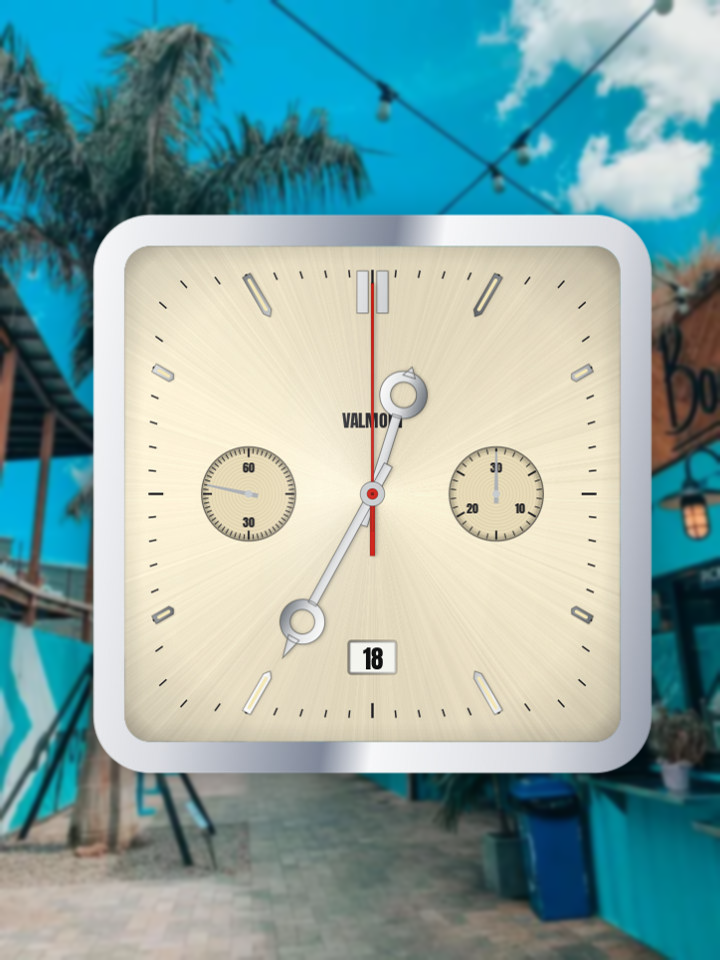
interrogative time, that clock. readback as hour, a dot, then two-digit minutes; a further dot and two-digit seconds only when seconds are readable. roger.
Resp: 12.34.47
